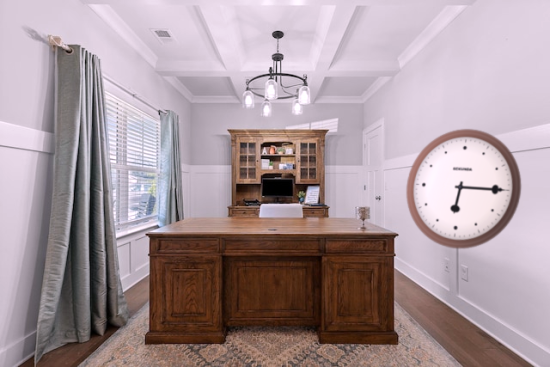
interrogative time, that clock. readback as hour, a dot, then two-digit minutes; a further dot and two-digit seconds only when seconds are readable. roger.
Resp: 6.15
